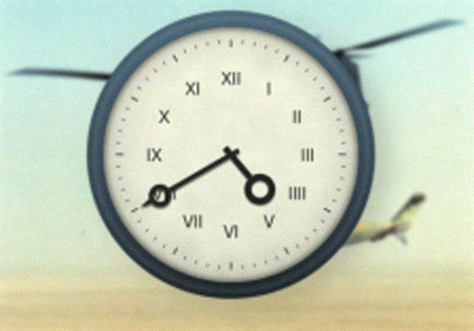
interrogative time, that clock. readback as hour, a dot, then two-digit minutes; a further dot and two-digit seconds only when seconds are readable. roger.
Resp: 4.40
